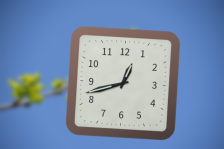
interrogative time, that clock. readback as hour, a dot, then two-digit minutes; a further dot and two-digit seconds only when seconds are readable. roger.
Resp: 12.42
